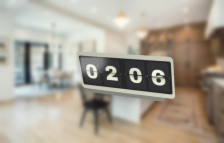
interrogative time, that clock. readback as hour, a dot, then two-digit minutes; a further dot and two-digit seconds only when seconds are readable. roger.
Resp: 2.06
